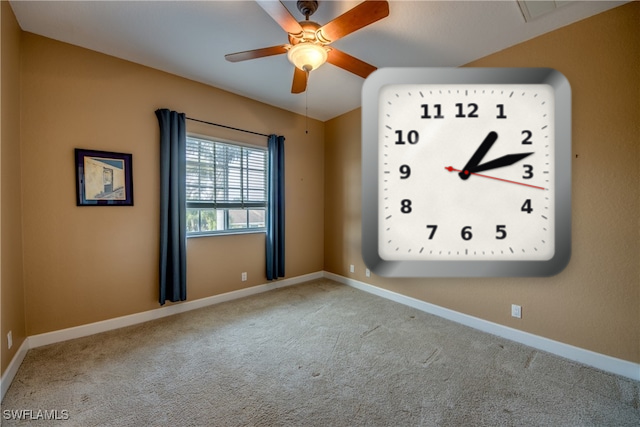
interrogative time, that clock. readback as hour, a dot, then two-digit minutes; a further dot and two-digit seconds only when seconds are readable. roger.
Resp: 1.12.17
